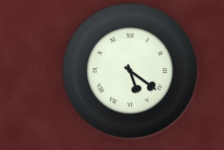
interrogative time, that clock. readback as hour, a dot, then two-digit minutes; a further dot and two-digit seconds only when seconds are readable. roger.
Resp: 5.21
